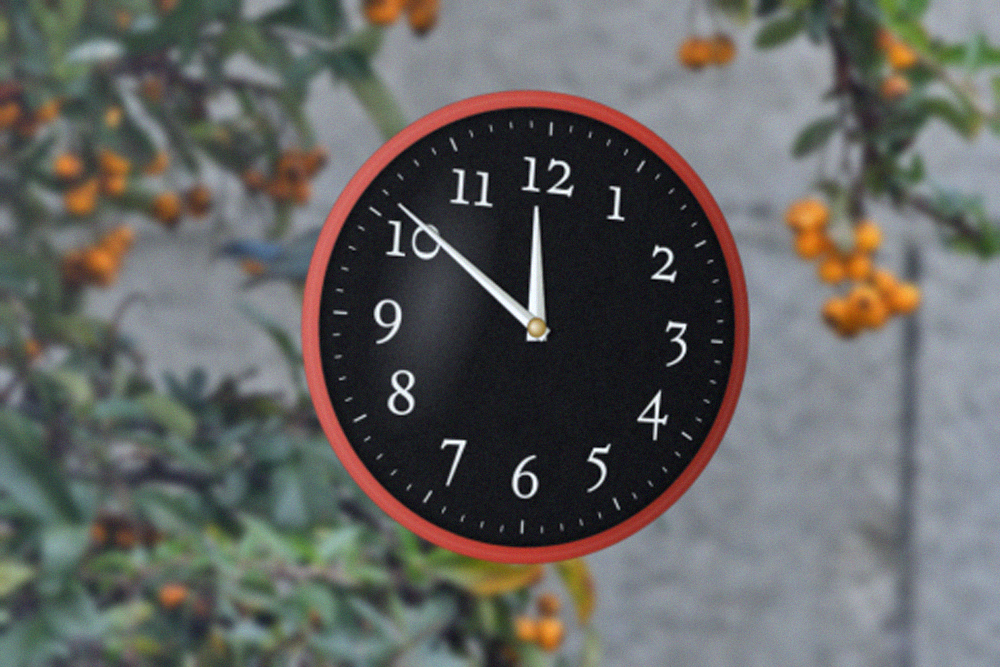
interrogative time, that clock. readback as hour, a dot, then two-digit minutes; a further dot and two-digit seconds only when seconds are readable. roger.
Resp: 11.51
